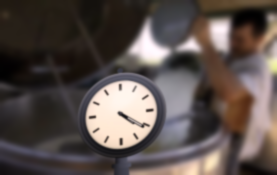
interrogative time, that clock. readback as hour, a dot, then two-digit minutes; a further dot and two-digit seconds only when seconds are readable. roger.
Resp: 4.21
